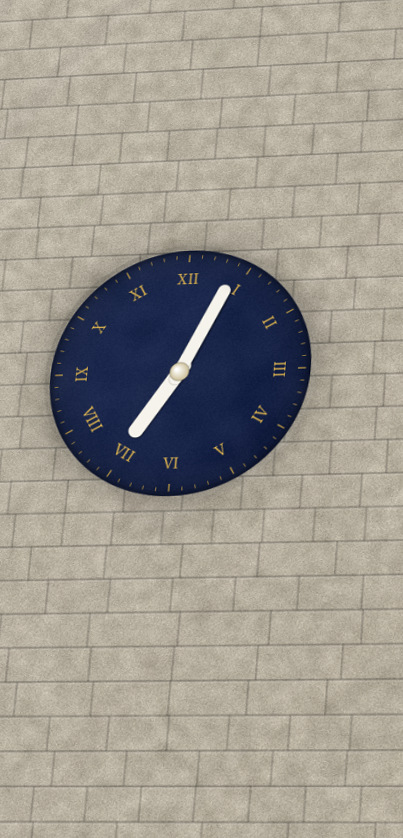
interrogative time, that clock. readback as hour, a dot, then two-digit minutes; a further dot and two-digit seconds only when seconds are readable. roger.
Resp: 7.04
